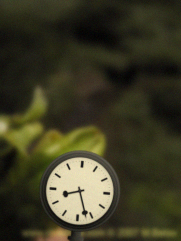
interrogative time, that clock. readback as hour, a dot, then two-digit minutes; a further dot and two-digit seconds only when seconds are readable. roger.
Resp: 8.27
